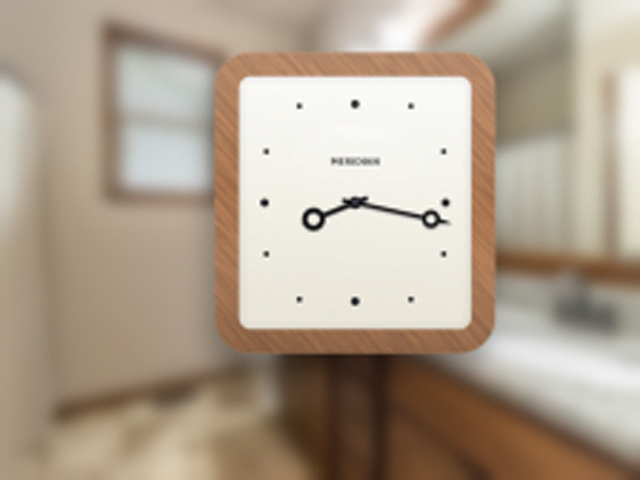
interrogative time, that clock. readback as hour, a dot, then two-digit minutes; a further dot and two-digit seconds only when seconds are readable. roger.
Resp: 8.17
